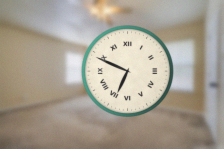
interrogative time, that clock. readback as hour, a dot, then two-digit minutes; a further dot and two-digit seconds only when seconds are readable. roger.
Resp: 6.49
